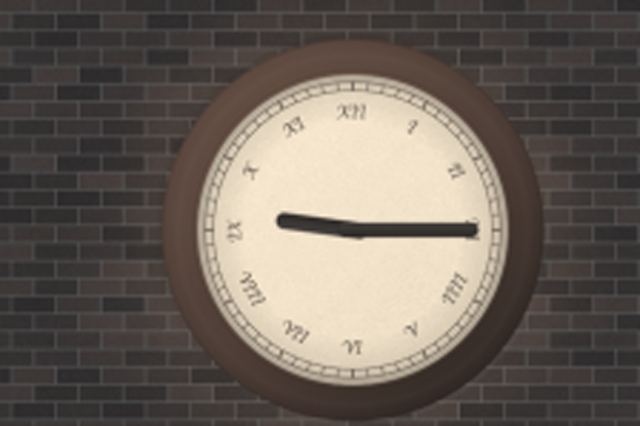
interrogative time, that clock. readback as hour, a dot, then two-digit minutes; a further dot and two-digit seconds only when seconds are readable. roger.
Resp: 9.15
